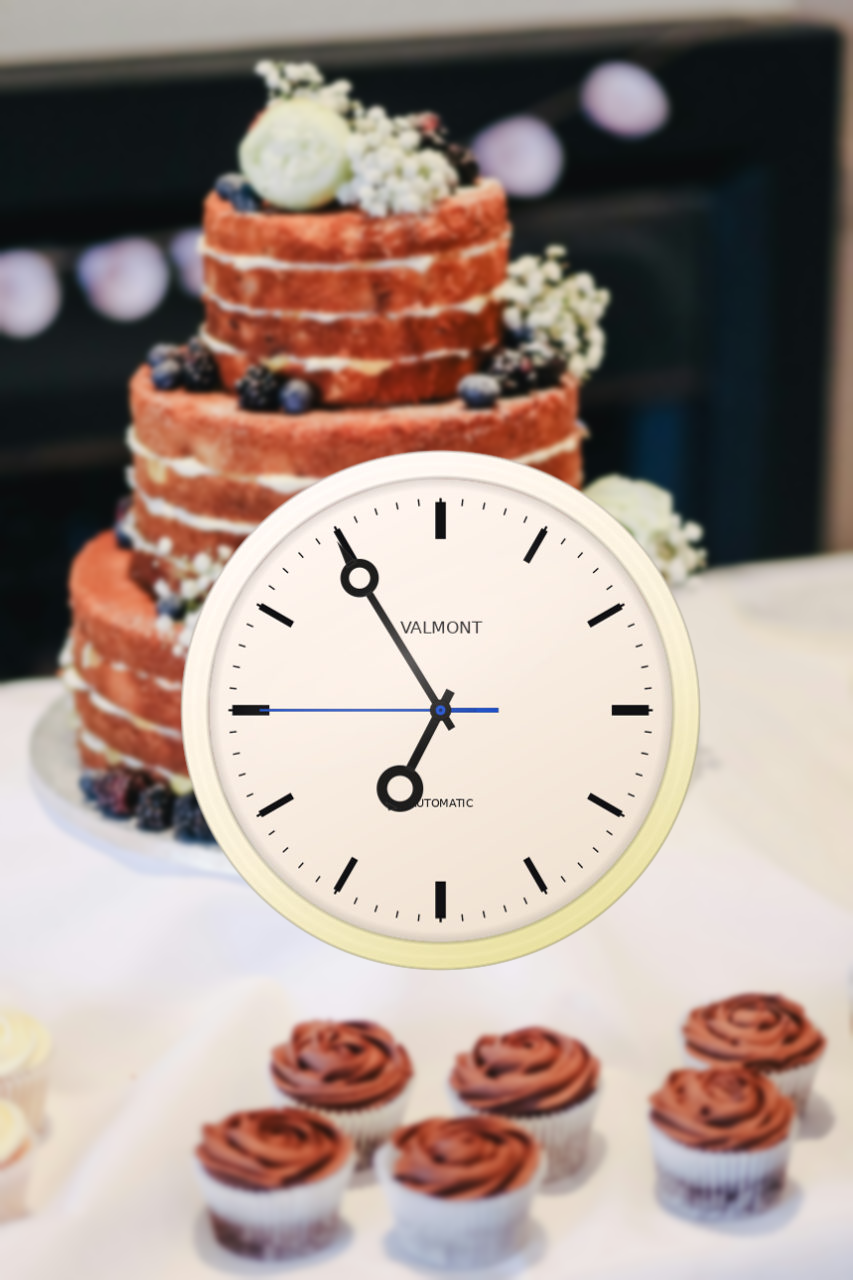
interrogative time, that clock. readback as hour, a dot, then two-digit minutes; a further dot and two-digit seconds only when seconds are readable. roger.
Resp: 6.54.45
